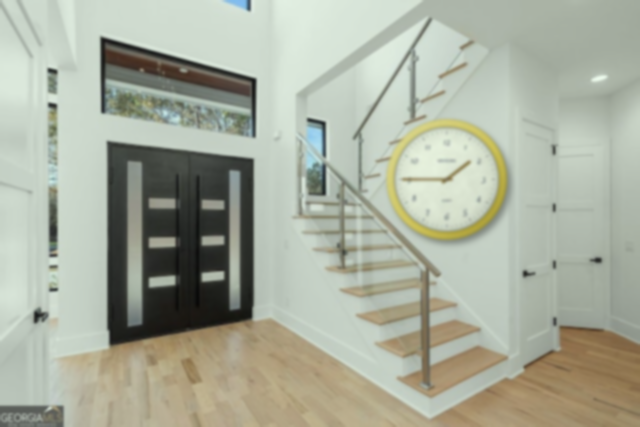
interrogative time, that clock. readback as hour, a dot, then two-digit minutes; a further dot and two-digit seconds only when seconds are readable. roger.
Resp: 1.45
